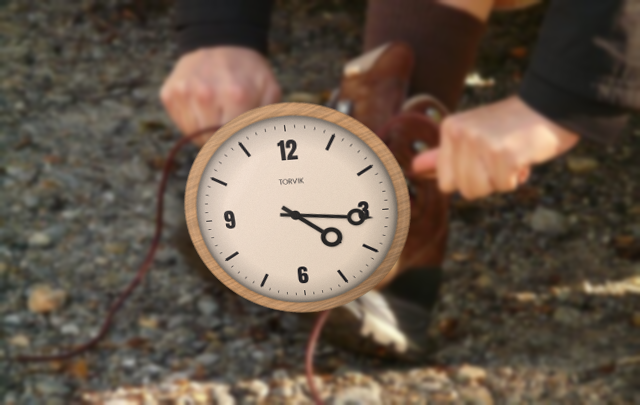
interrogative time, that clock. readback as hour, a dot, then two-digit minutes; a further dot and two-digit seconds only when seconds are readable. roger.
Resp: 4.16
